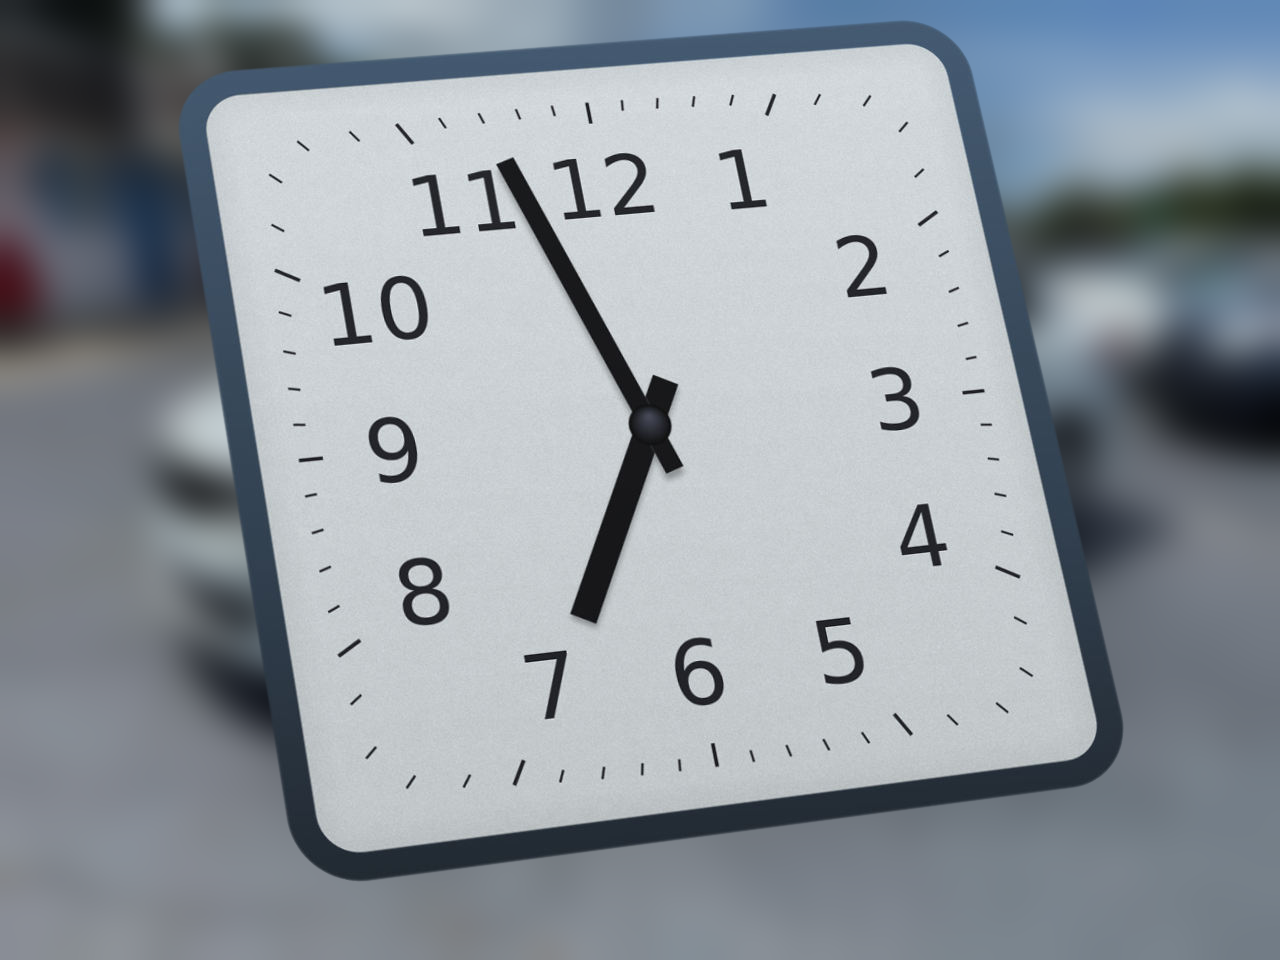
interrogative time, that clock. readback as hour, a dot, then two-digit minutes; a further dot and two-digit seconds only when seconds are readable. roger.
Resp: 6.57
